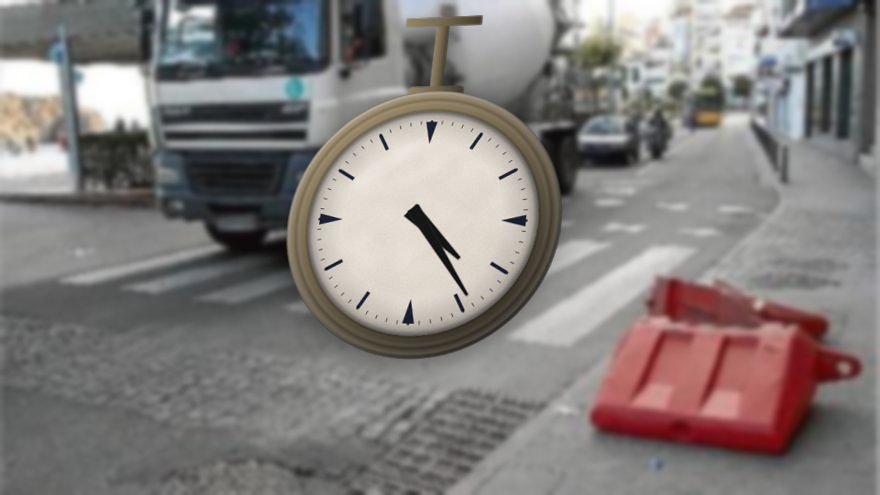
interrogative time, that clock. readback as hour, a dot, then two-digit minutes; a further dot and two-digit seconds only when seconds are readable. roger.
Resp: 4.24
